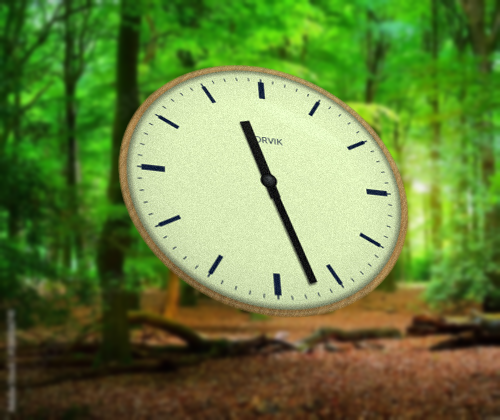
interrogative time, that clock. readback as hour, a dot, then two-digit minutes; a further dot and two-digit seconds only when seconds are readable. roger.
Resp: 11.27
